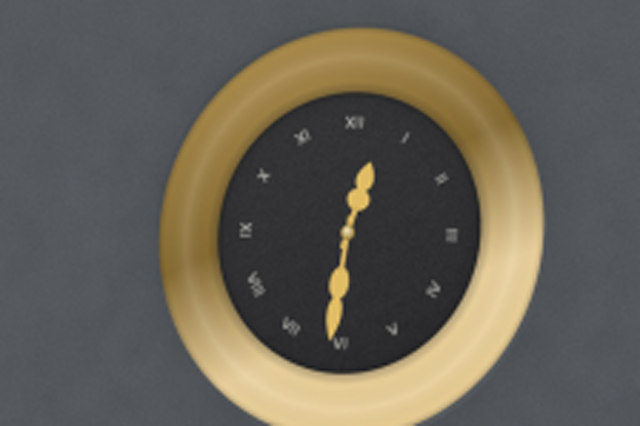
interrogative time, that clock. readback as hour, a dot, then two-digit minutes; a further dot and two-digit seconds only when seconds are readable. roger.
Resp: 12.31
